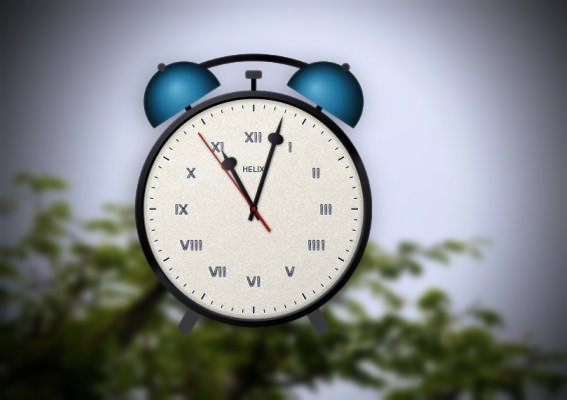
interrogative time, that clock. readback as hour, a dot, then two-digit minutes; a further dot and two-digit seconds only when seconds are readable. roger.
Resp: 11.02.54
